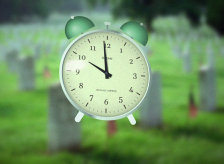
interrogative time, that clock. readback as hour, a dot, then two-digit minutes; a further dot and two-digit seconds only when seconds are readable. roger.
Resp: 9.59
